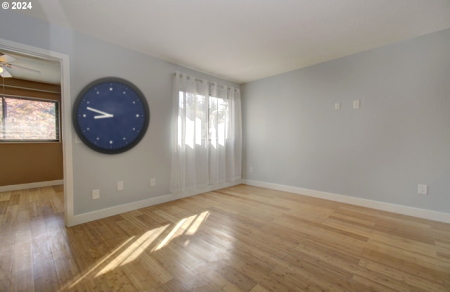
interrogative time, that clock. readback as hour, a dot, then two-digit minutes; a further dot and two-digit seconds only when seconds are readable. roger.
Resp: 8.48
